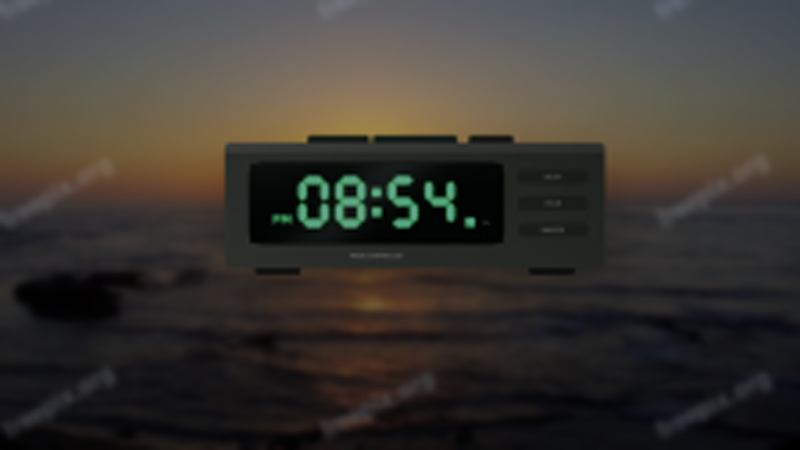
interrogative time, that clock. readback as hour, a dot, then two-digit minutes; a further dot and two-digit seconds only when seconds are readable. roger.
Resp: 8.54
